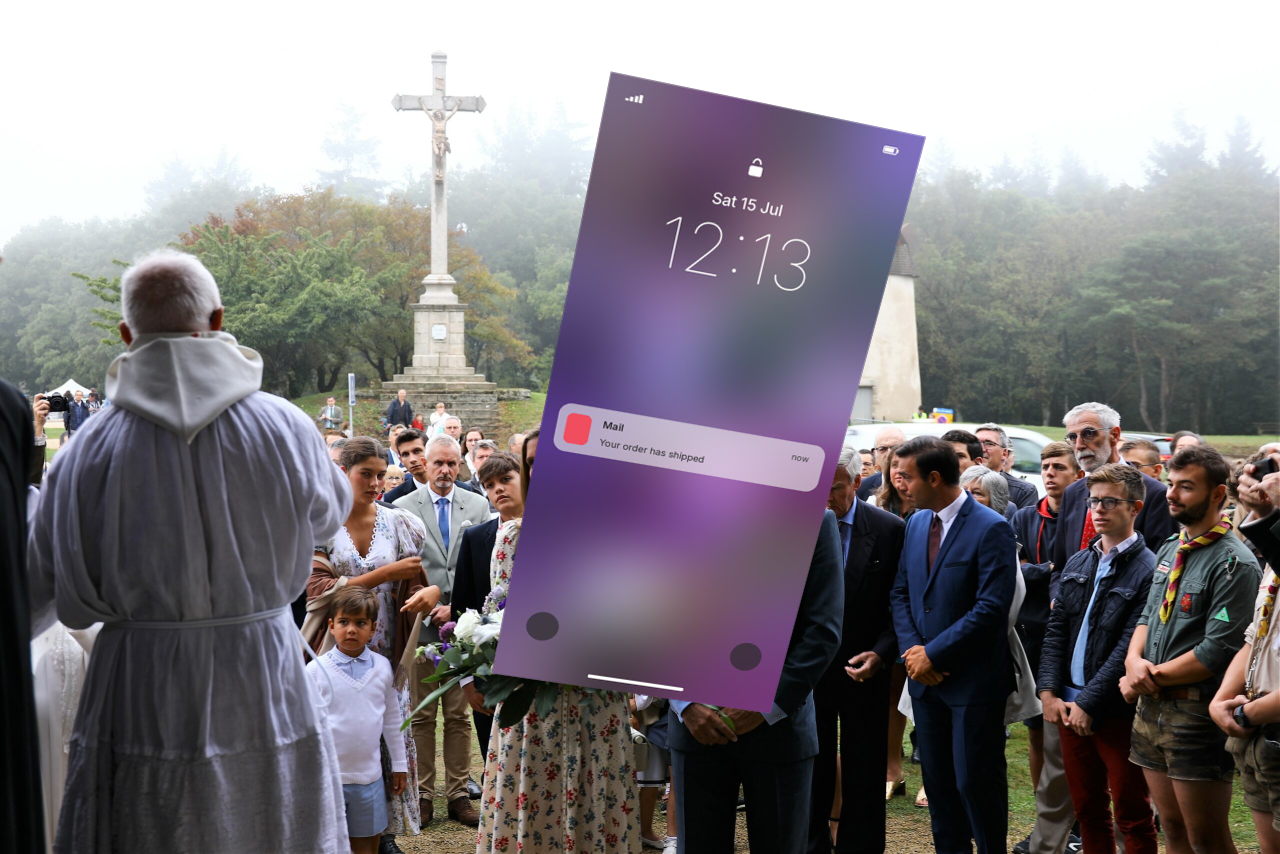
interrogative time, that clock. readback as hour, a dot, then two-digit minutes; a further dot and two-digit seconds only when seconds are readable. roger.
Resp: 12.13
